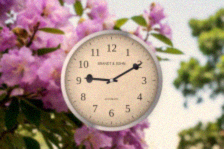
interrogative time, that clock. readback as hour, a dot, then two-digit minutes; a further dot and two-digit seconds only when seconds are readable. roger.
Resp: 9.10
